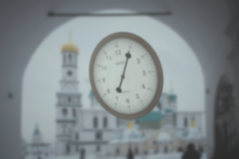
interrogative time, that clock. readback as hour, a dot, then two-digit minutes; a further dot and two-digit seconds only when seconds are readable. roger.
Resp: 7.05
